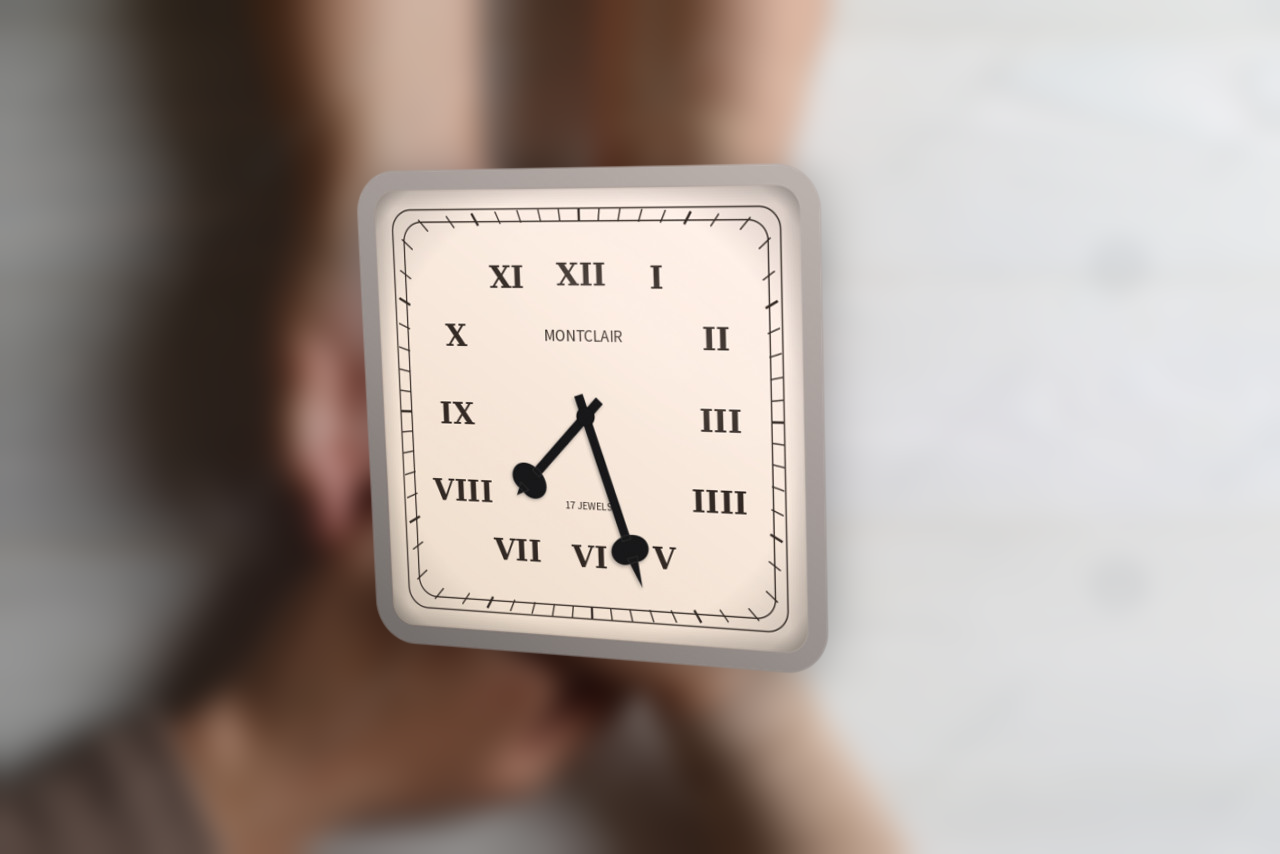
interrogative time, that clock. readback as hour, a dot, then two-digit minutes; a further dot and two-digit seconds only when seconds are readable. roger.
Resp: 7.27
